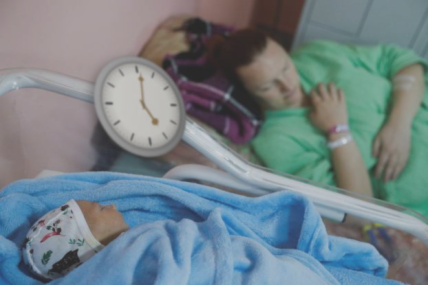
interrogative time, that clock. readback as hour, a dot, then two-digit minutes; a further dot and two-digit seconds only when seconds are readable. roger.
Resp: 5.01
